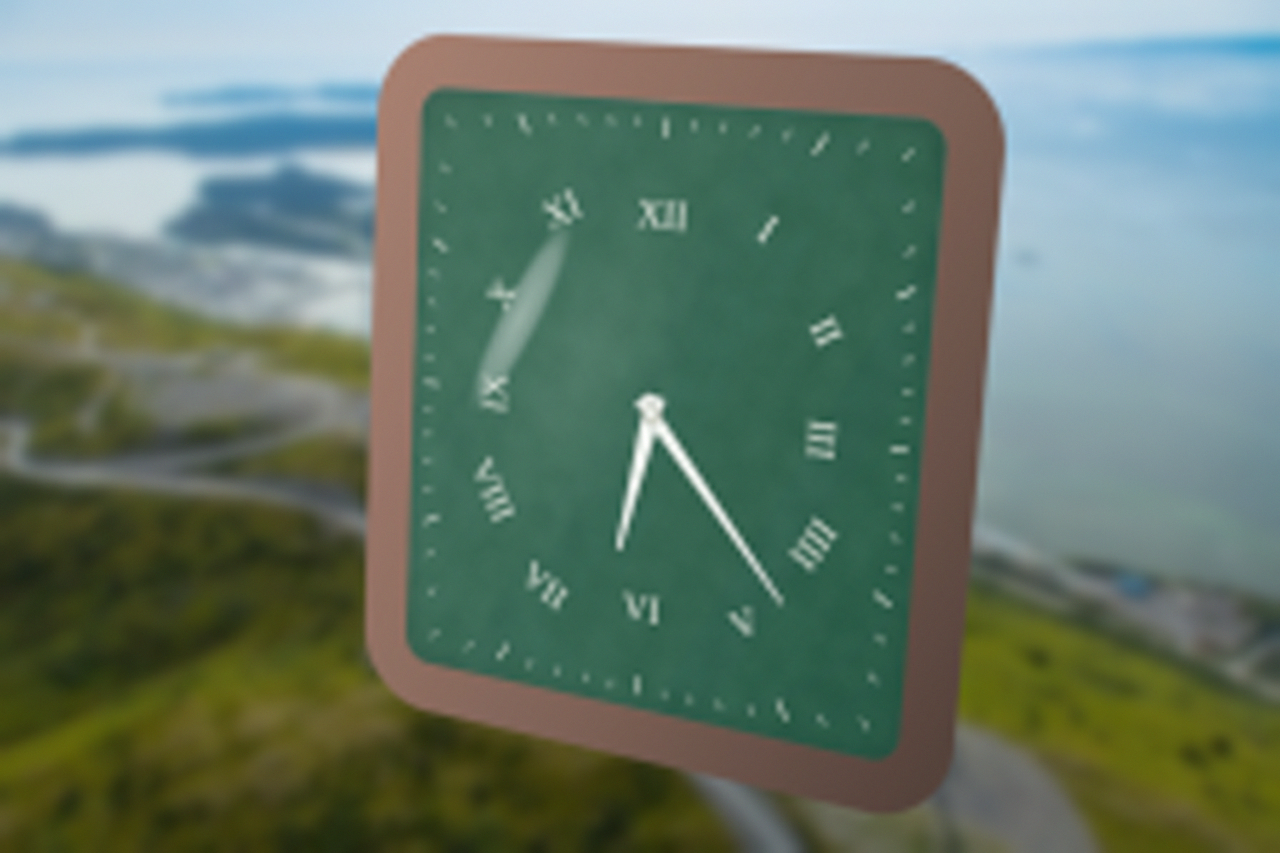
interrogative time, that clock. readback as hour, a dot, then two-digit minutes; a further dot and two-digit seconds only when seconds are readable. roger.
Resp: 6.23
